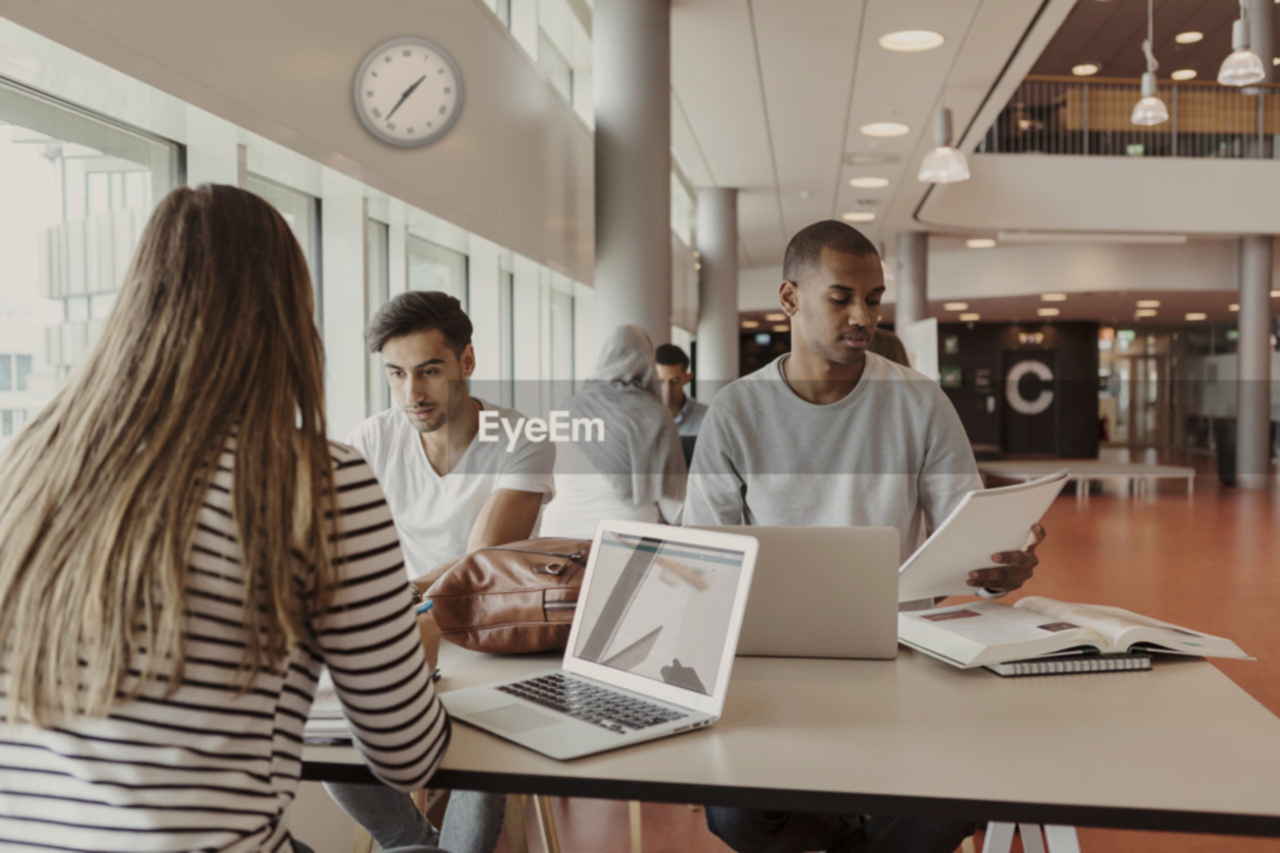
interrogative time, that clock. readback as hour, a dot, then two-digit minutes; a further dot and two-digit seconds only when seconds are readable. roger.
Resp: 1.37
